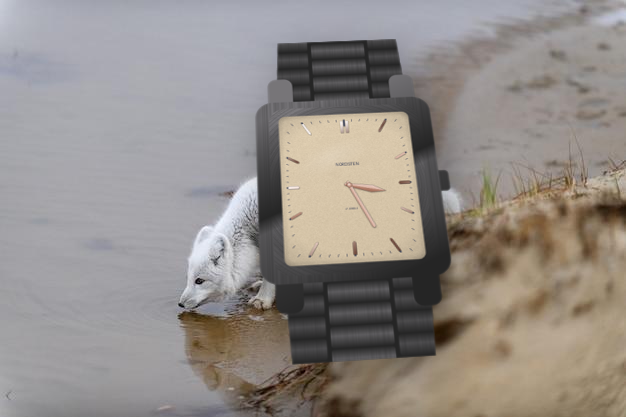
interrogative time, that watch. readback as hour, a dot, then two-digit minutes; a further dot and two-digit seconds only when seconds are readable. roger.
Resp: 3.26
